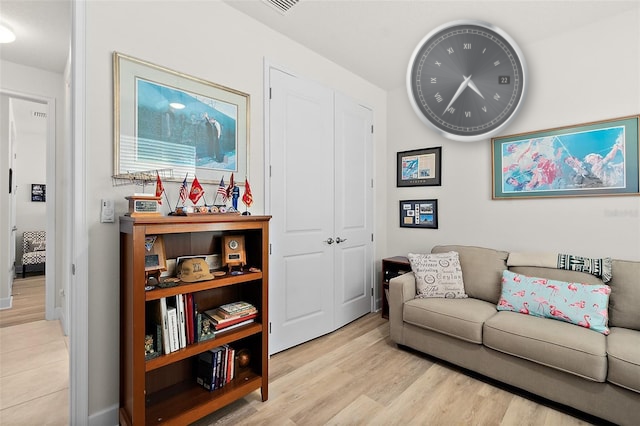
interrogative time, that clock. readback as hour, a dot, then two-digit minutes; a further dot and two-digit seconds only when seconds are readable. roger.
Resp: 4.36
